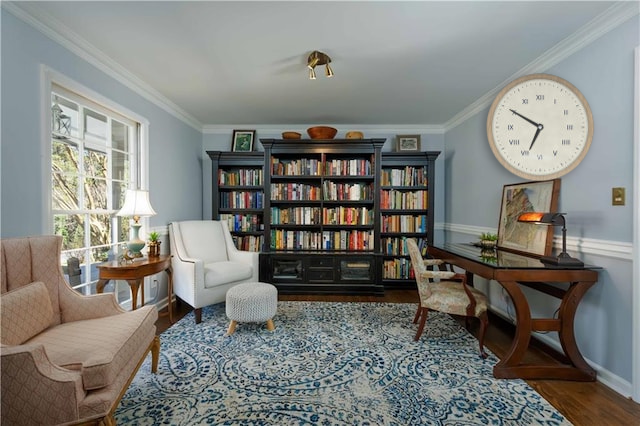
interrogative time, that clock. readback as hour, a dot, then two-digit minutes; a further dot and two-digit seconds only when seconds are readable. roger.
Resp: 6.50
